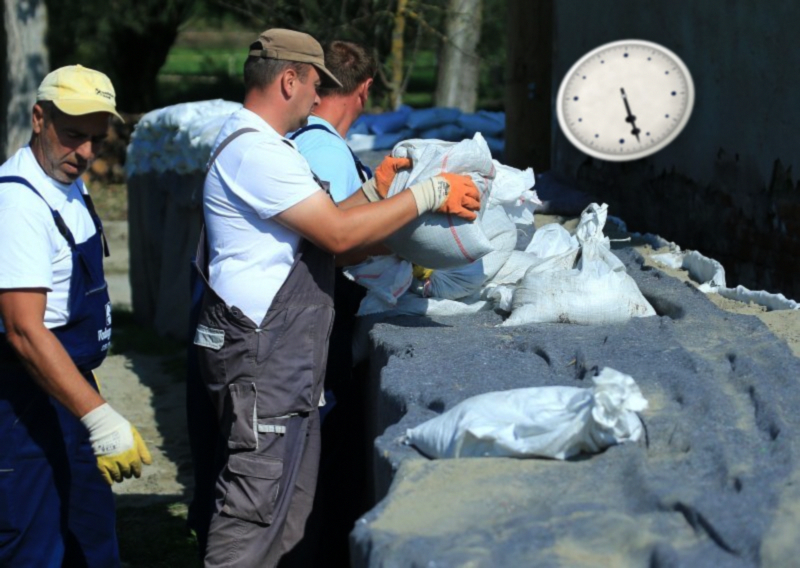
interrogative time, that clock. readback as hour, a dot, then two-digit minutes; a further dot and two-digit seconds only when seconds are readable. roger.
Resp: 5.27
